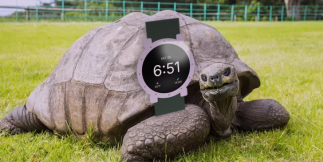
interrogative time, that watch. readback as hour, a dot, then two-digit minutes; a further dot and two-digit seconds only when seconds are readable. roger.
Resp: 6.51
